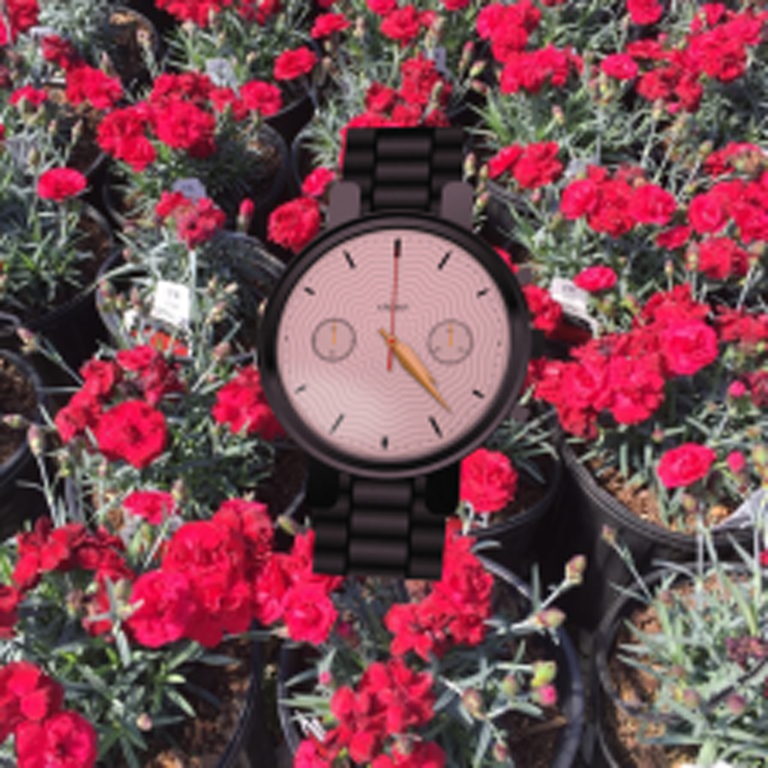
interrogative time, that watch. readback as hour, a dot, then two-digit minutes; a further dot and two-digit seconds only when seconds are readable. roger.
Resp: 4.23
